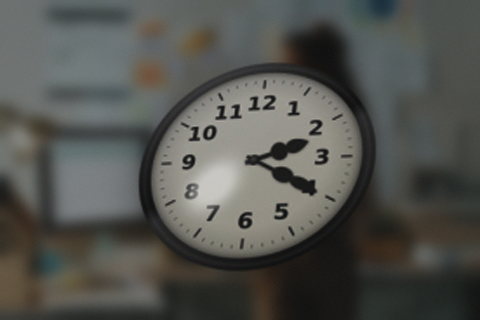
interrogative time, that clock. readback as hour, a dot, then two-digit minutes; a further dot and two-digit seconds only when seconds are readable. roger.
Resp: 2.20
